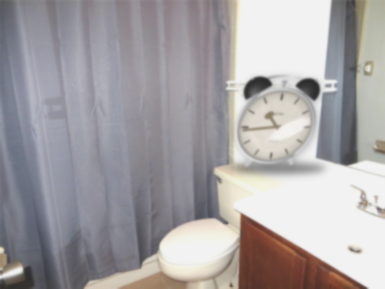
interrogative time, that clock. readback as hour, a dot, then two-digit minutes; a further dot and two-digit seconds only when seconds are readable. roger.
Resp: 10.44
